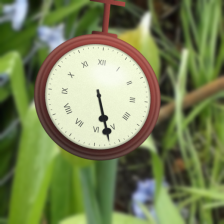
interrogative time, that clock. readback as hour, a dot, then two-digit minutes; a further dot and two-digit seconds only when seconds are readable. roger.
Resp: 5.27
